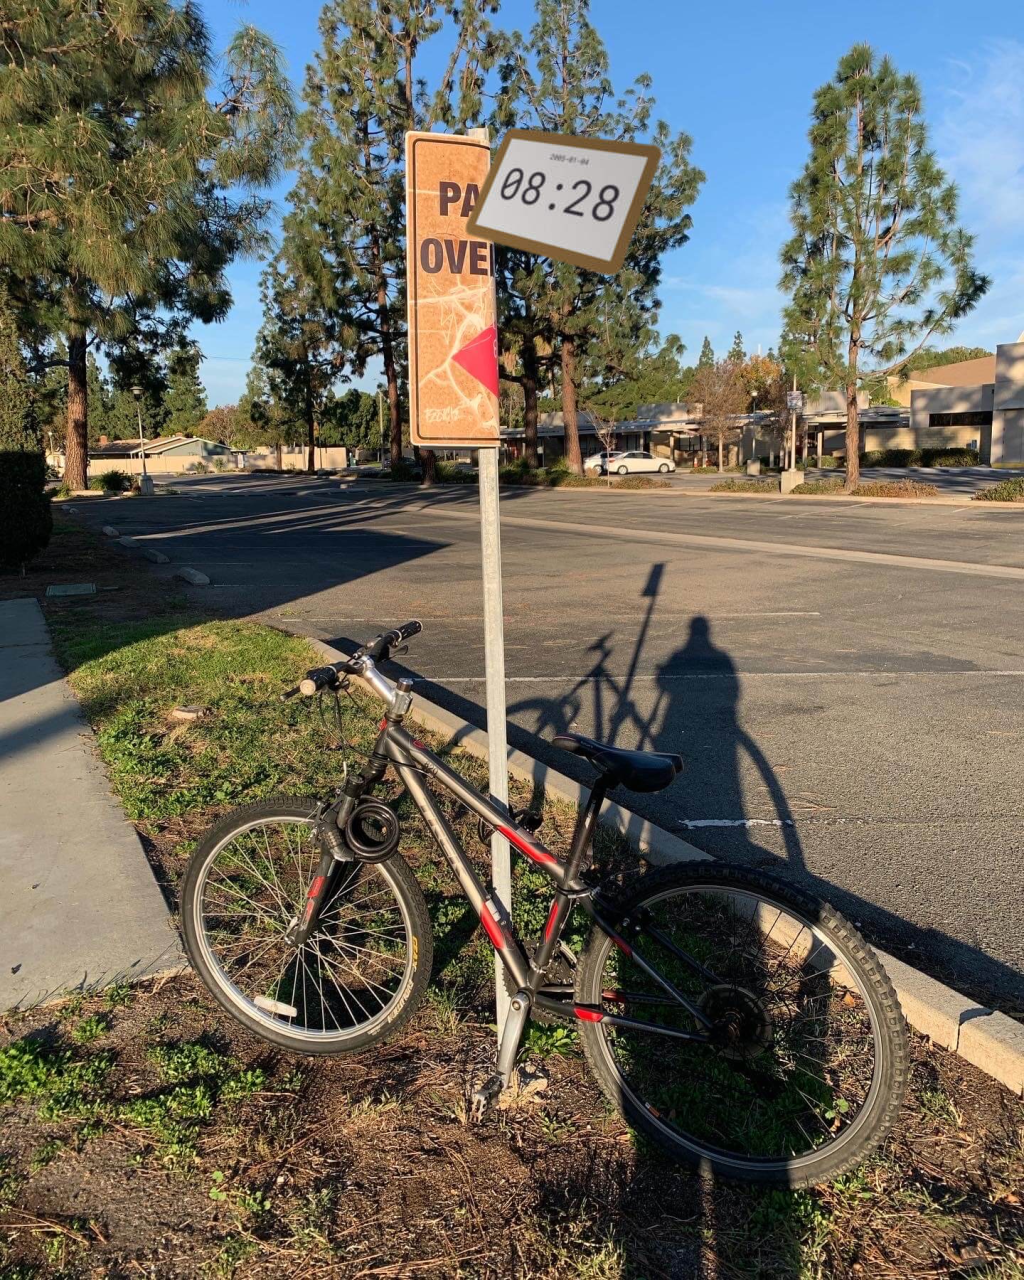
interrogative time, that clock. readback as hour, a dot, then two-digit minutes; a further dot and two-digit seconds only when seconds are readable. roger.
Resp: 8.28
